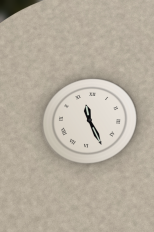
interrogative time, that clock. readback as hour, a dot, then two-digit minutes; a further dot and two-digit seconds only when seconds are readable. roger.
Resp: 11.25
